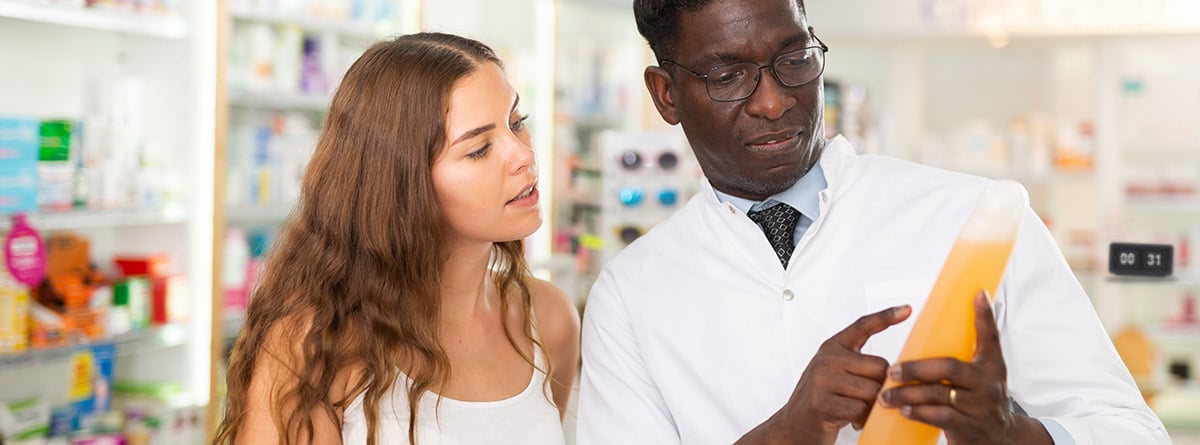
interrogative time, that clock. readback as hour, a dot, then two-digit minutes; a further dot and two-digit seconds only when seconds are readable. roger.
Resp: 0.31
